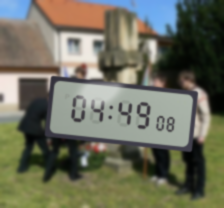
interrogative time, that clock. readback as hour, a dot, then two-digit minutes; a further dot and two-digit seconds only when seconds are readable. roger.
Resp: 4.49.08
